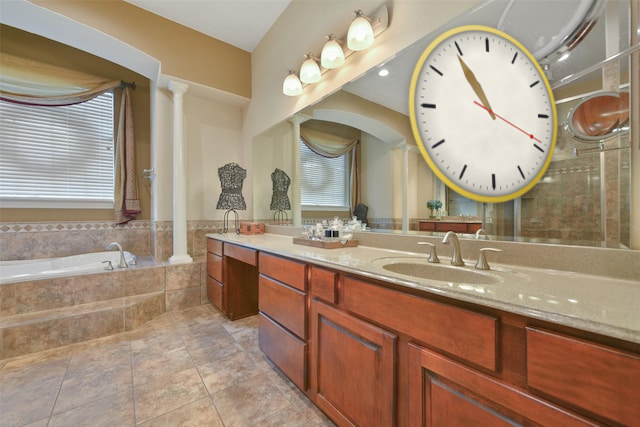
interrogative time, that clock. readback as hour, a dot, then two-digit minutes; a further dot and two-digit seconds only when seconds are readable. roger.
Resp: 10.54.19
